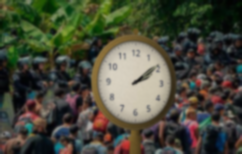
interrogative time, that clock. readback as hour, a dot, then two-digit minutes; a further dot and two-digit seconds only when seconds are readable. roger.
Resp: 2.09
